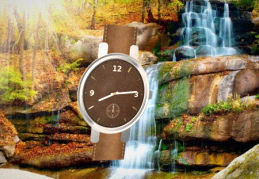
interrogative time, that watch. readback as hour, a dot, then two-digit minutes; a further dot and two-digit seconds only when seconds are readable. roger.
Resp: 8.14
